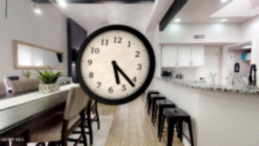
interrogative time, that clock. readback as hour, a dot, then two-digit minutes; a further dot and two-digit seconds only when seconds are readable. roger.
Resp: 5.22
